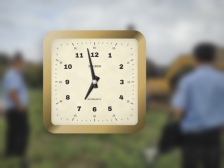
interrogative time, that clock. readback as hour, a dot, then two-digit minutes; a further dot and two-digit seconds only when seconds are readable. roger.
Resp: 6.58
